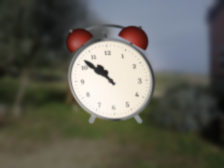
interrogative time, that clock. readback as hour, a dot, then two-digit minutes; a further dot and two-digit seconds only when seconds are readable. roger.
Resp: 10.52
